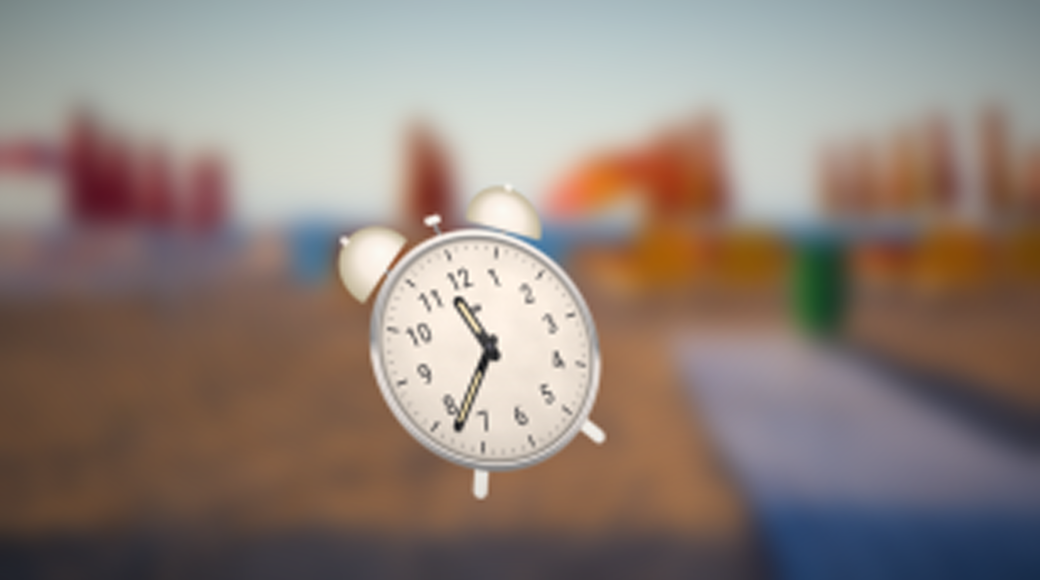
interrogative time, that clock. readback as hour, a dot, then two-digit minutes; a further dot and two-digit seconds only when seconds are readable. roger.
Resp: 11.38
